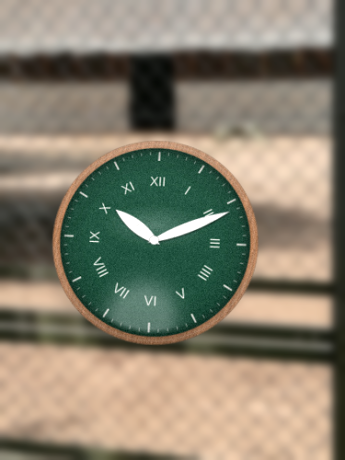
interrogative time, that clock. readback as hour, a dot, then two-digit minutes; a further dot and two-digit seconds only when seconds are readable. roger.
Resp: 10.11
